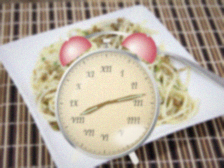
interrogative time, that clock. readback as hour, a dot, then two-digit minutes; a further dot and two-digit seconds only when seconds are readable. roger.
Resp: 8.13
